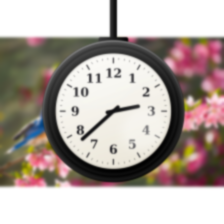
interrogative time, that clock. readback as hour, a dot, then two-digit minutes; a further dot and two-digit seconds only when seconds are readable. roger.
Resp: 2.38
